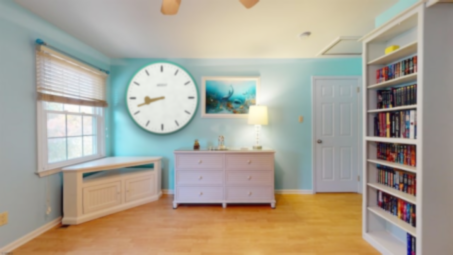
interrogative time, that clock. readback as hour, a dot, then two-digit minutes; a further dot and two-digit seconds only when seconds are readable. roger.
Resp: 8.42
